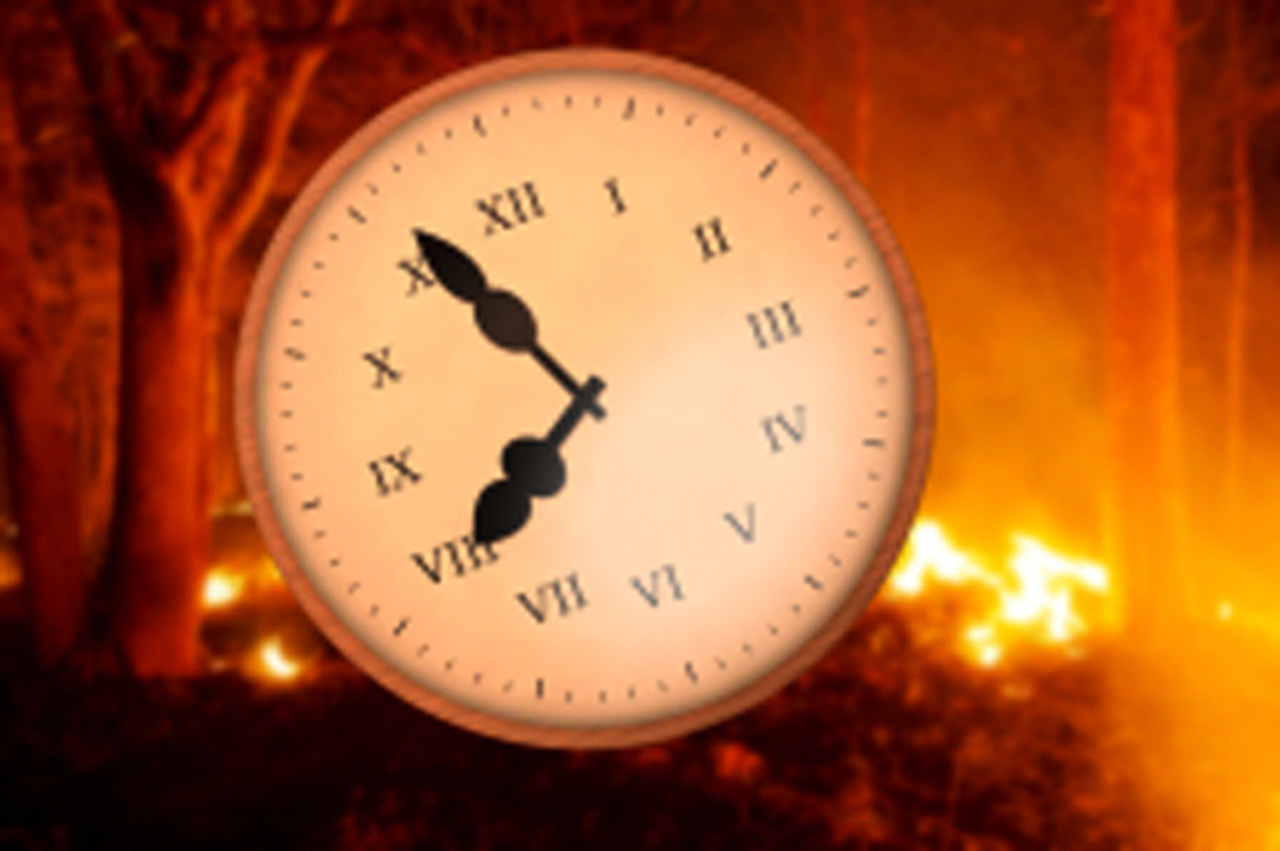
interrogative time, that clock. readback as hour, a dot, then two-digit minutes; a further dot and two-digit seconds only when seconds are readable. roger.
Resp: 7.56
